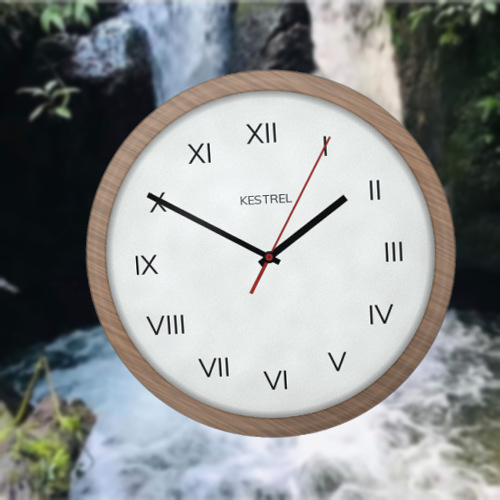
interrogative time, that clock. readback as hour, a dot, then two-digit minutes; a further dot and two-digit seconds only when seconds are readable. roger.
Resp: 1.50.05
